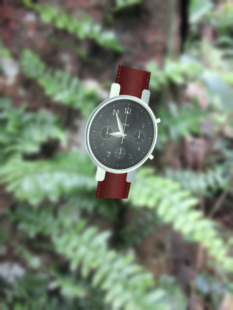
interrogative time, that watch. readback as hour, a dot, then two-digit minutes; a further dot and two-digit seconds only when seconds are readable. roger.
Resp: 8.55
